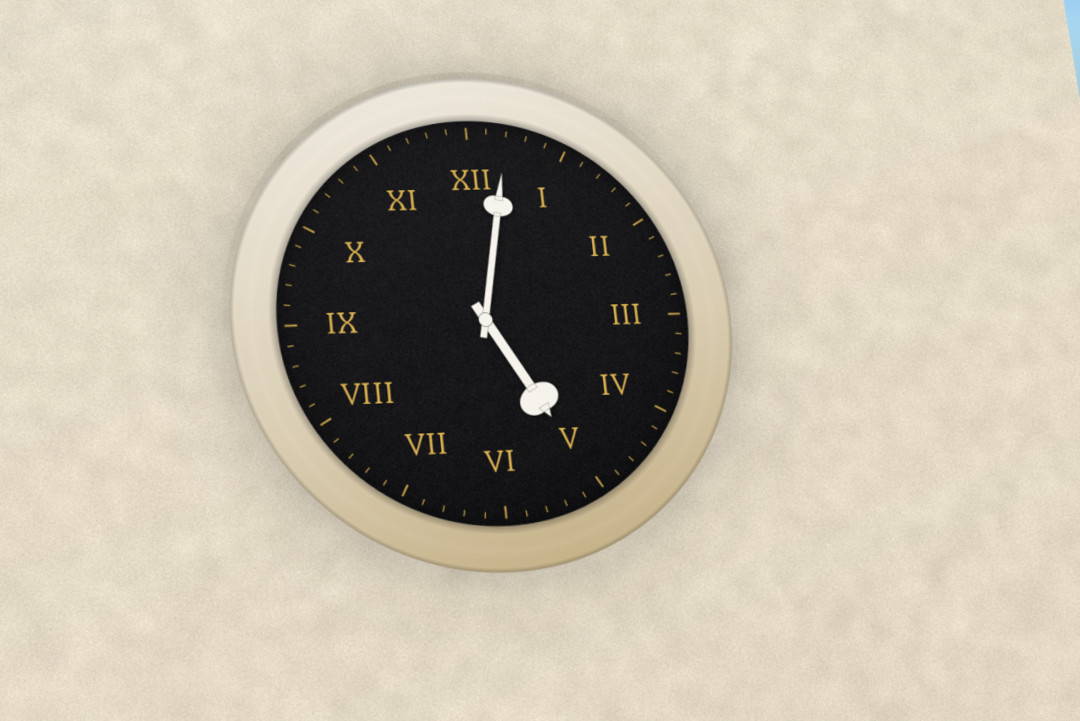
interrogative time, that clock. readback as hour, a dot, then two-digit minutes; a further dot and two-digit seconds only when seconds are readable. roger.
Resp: 5.02
